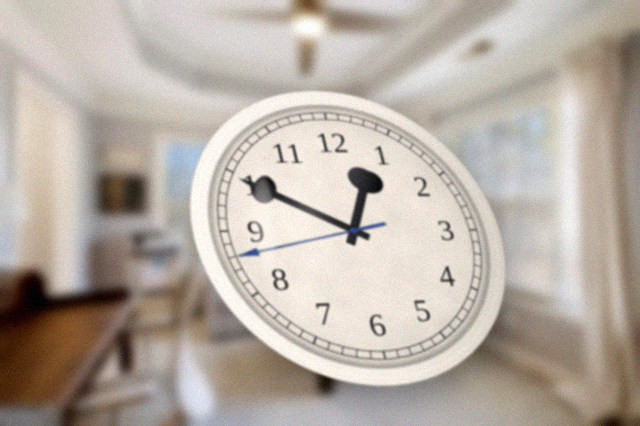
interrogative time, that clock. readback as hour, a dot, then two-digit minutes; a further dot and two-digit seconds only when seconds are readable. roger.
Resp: 12.49.43
